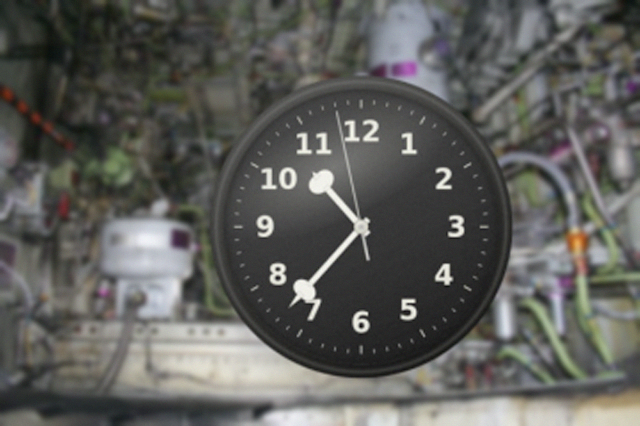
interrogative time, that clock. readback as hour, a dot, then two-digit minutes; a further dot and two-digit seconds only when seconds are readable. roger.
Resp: 10.36.58
